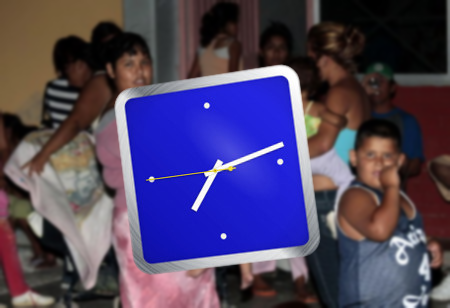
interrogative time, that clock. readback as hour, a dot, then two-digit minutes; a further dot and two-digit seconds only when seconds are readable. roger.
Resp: 7.12.45
